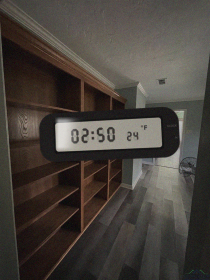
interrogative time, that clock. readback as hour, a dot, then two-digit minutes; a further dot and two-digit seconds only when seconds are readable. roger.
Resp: 2.50
